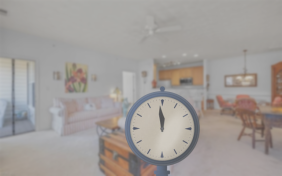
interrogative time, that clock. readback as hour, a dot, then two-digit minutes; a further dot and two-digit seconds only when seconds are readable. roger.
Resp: 11.59
